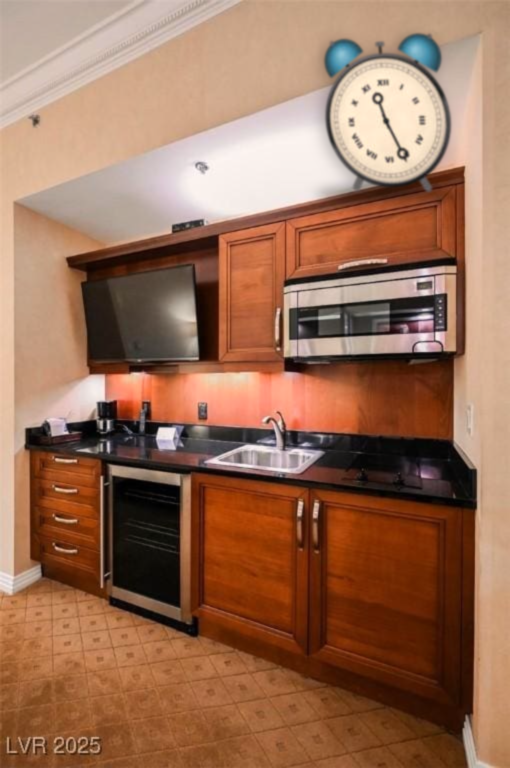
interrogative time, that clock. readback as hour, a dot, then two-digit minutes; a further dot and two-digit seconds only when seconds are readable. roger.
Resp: 11.26
